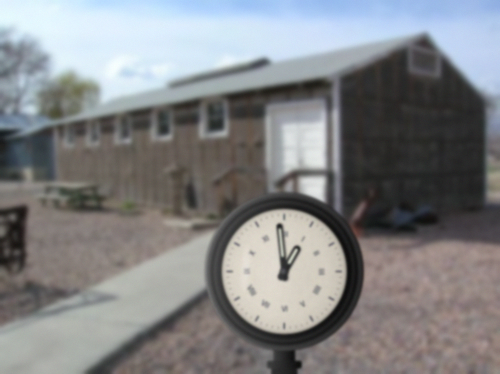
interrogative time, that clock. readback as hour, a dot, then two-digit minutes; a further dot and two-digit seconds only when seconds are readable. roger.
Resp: 12.59
